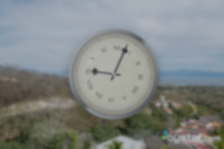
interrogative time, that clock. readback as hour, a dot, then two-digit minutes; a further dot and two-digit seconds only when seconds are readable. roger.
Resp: 9.03
